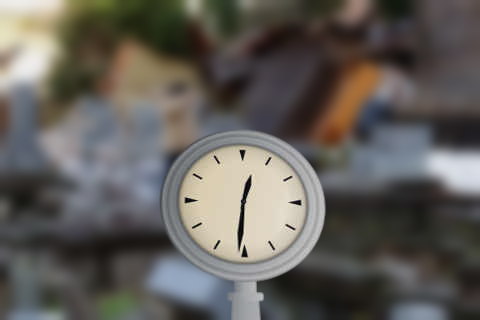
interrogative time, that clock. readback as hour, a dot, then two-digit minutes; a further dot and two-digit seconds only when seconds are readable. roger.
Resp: 12.31
